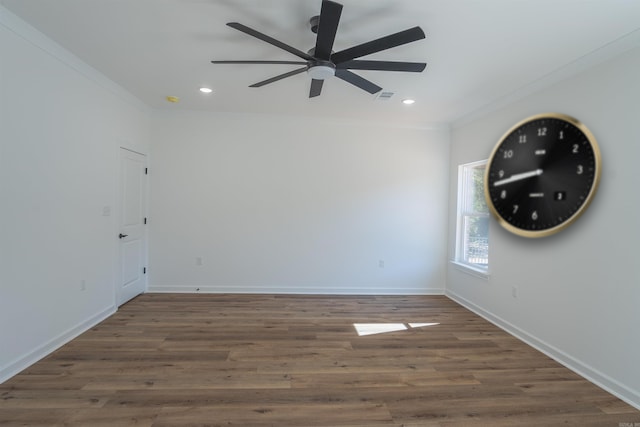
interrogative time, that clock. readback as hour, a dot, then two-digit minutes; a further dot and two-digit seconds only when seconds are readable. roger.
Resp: 8.43
